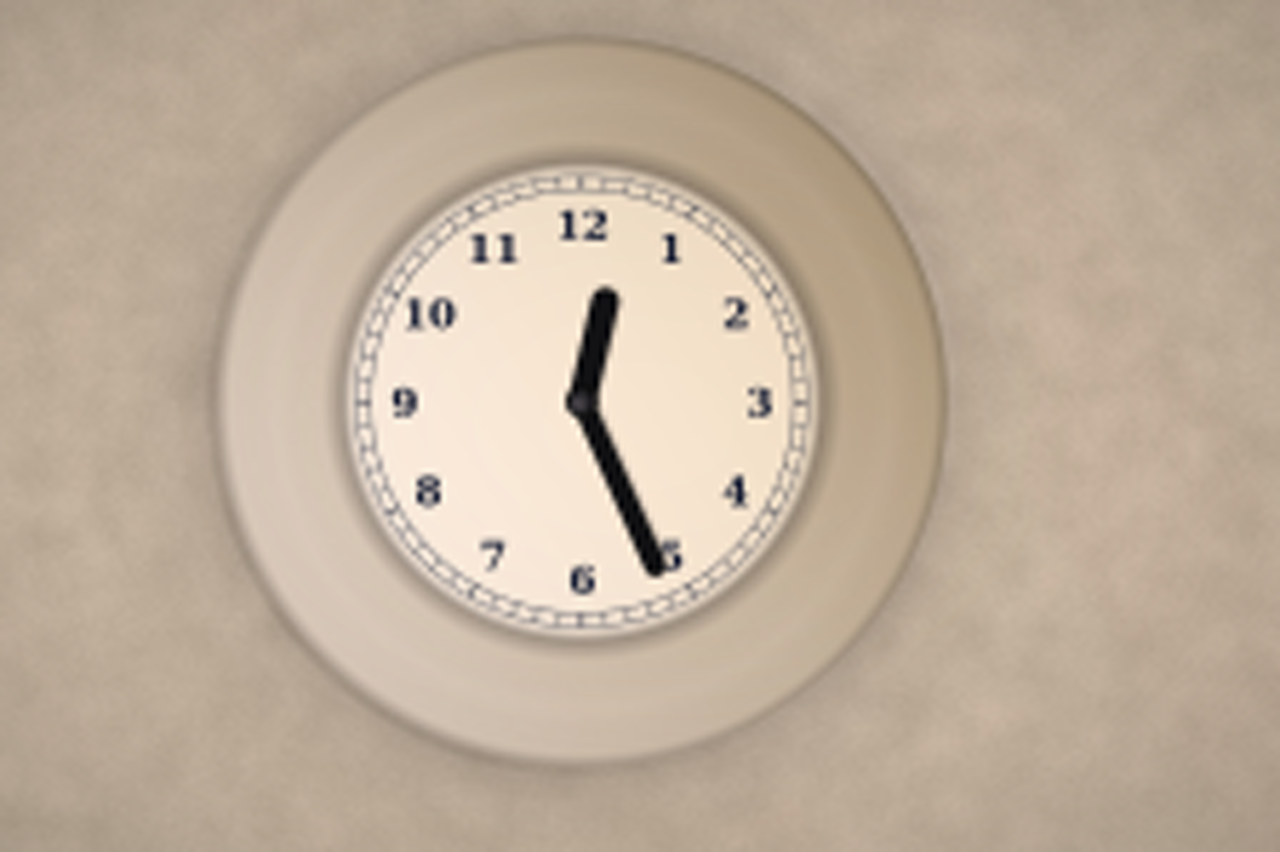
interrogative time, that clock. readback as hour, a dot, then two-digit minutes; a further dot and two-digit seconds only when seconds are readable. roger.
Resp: 12.26
